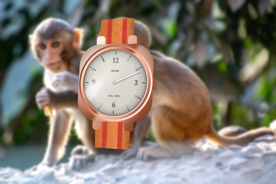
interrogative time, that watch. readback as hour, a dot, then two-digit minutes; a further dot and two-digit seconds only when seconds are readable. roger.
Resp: 2.11
